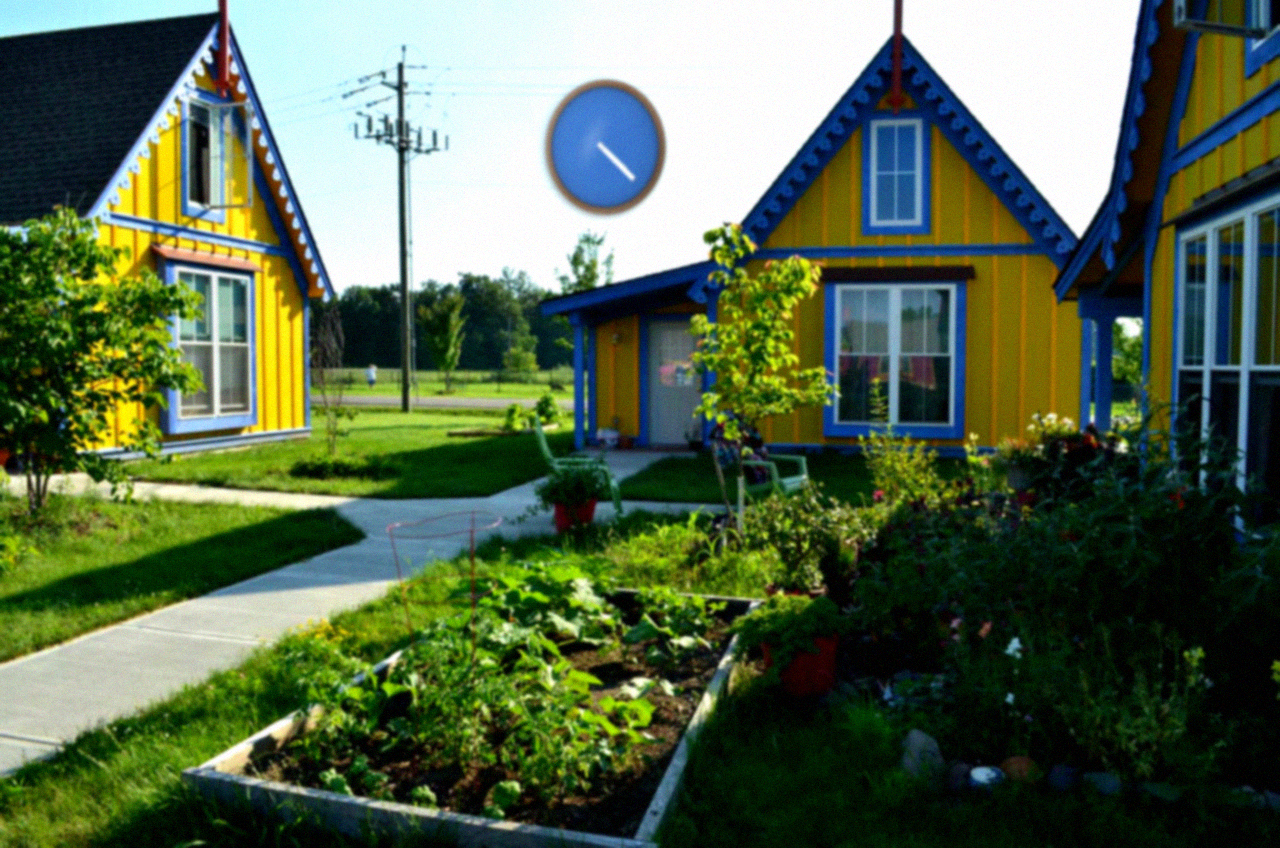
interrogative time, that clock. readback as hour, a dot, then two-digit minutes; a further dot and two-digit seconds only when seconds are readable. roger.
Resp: 4.22
